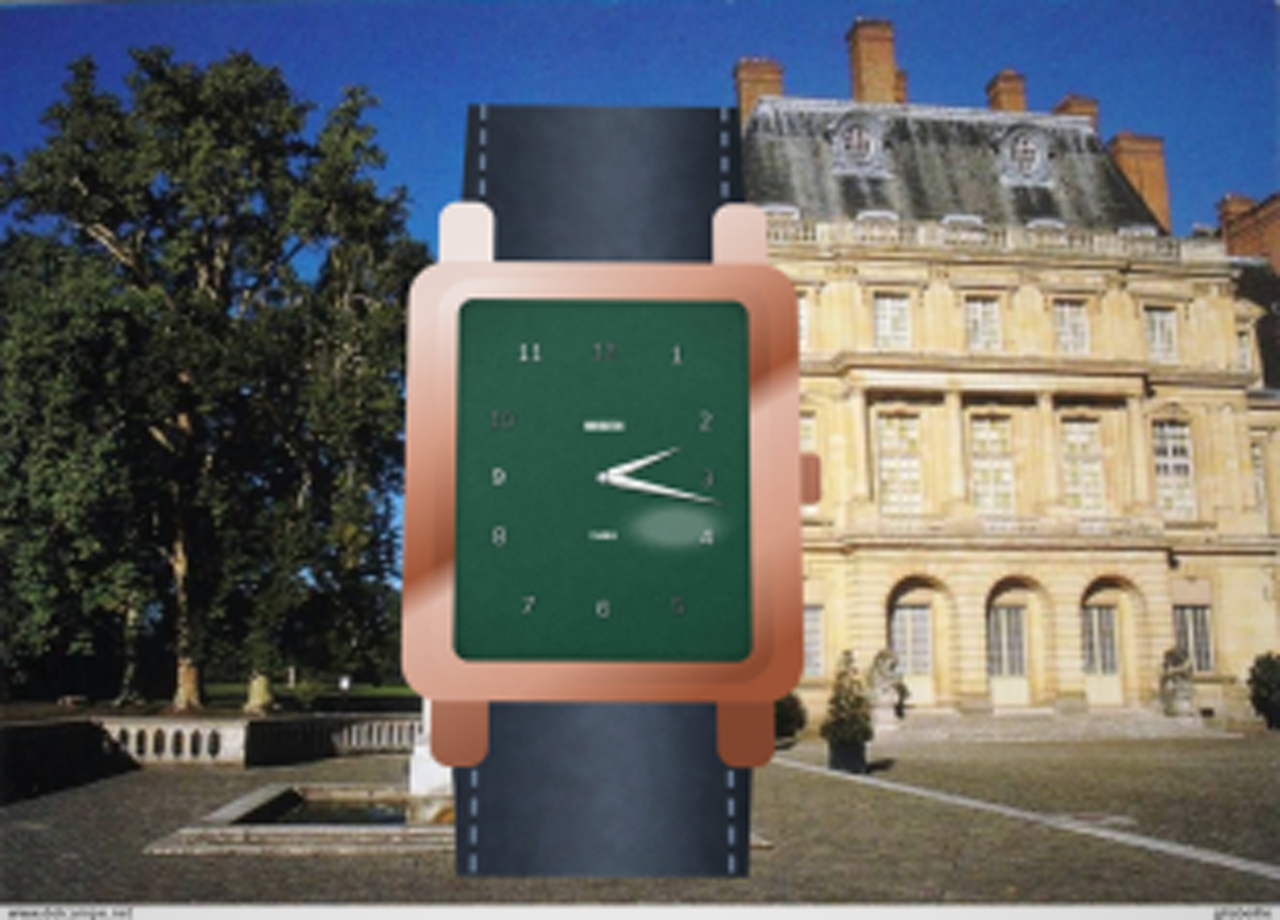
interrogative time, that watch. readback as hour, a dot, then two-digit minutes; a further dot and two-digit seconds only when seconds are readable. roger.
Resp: 2.17
